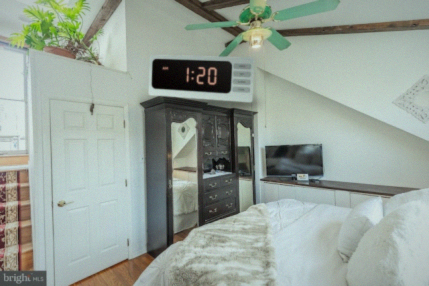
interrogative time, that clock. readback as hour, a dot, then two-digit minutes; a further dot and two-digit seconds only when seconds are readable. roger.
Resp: 1.20
